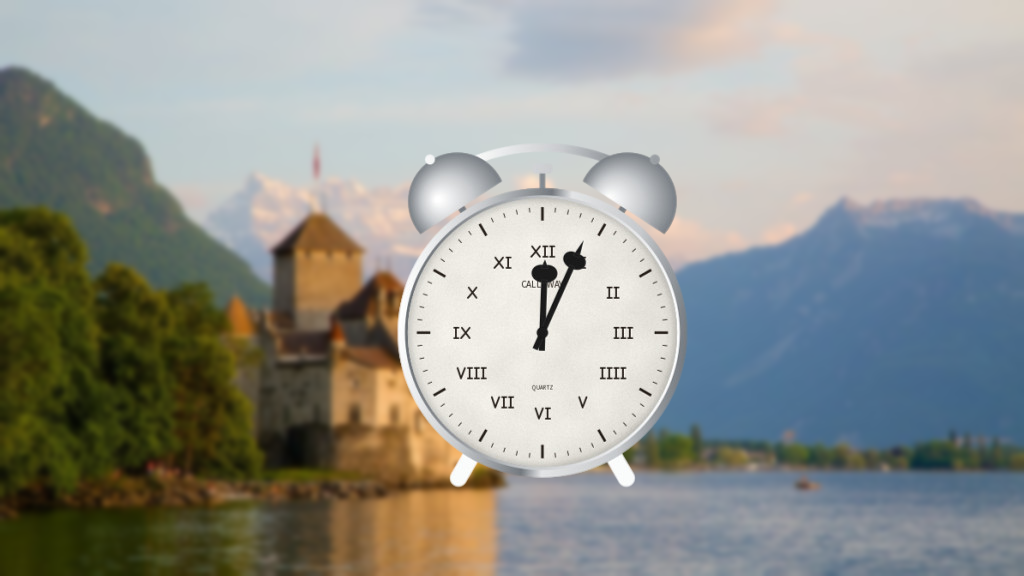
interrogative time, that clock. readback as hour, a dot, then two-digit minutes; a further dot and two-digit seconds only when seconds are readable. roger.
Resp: 12.04
